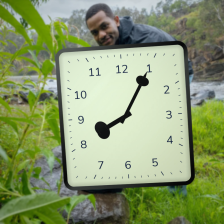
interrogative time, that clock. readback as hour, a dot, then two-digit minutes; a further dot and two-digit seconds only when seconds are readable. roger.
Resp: 8.05
